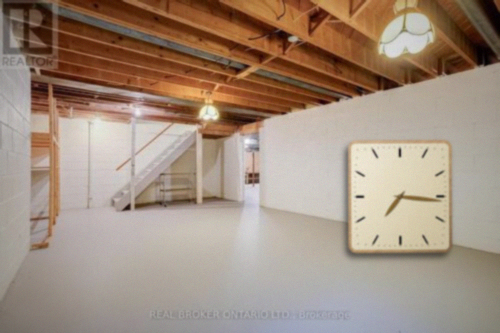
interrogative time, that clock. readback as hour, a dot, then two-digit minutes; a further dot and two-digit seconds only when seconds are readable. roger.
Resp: 7.16
